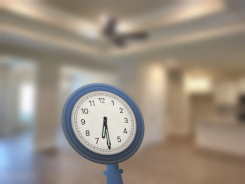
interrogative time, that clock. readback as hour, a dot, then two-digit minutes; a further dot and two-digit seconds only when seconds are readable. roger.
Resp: 6.30
